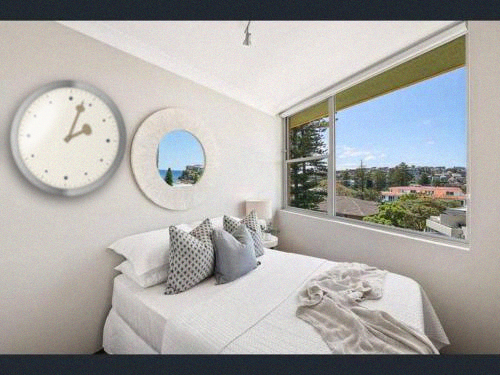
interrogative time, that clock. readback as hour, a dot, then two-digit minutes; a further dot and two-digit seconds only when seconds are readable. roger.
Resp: 2.03
